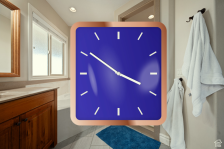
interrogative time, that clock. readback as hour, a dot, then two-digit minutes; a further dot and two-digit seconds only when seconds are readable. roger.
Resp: 3.51
